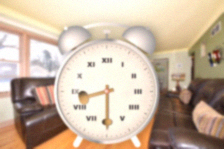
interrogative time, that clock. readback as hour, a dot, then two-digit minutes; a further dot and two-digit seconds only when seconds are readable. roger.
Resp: 8.30
